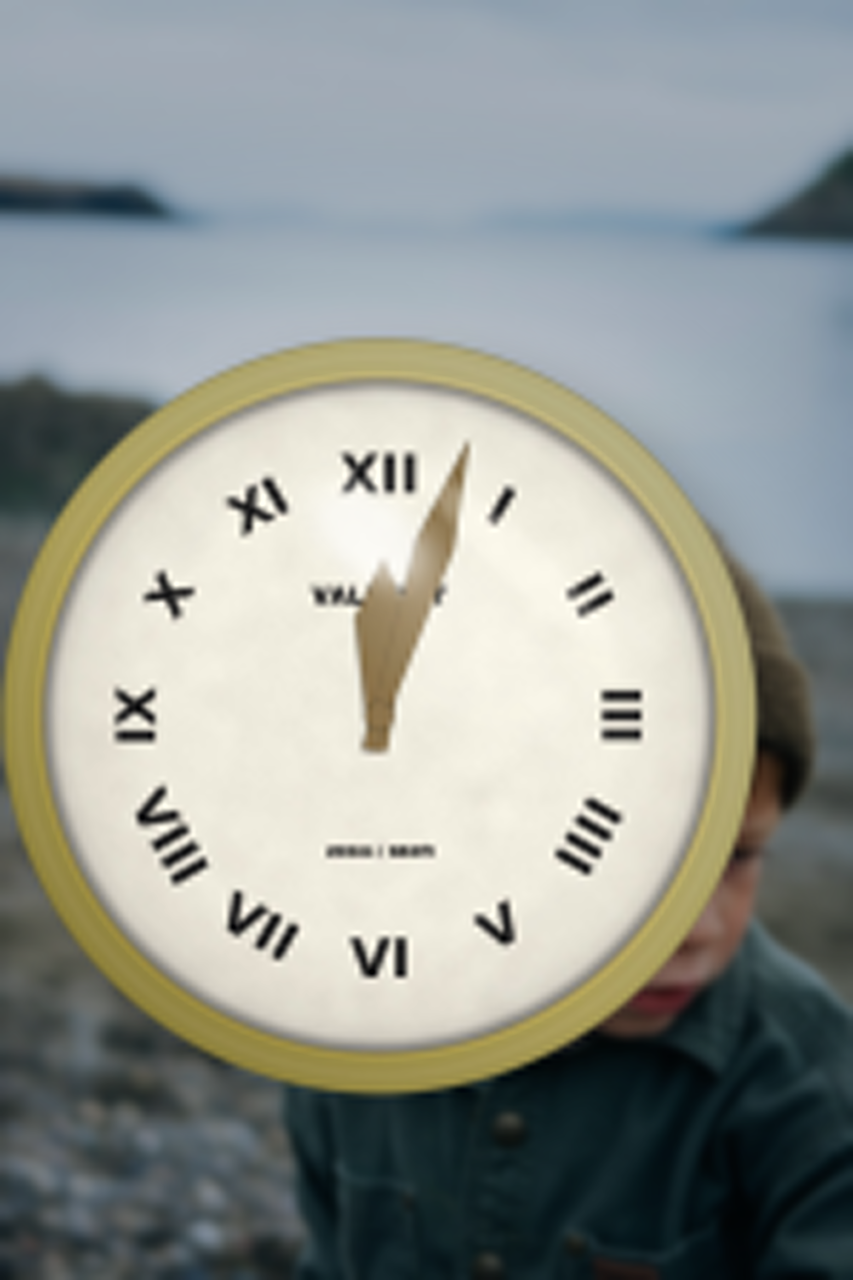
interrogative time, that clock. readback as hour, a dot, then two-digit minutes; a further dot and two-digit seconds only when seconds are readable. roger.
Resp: 12.03
